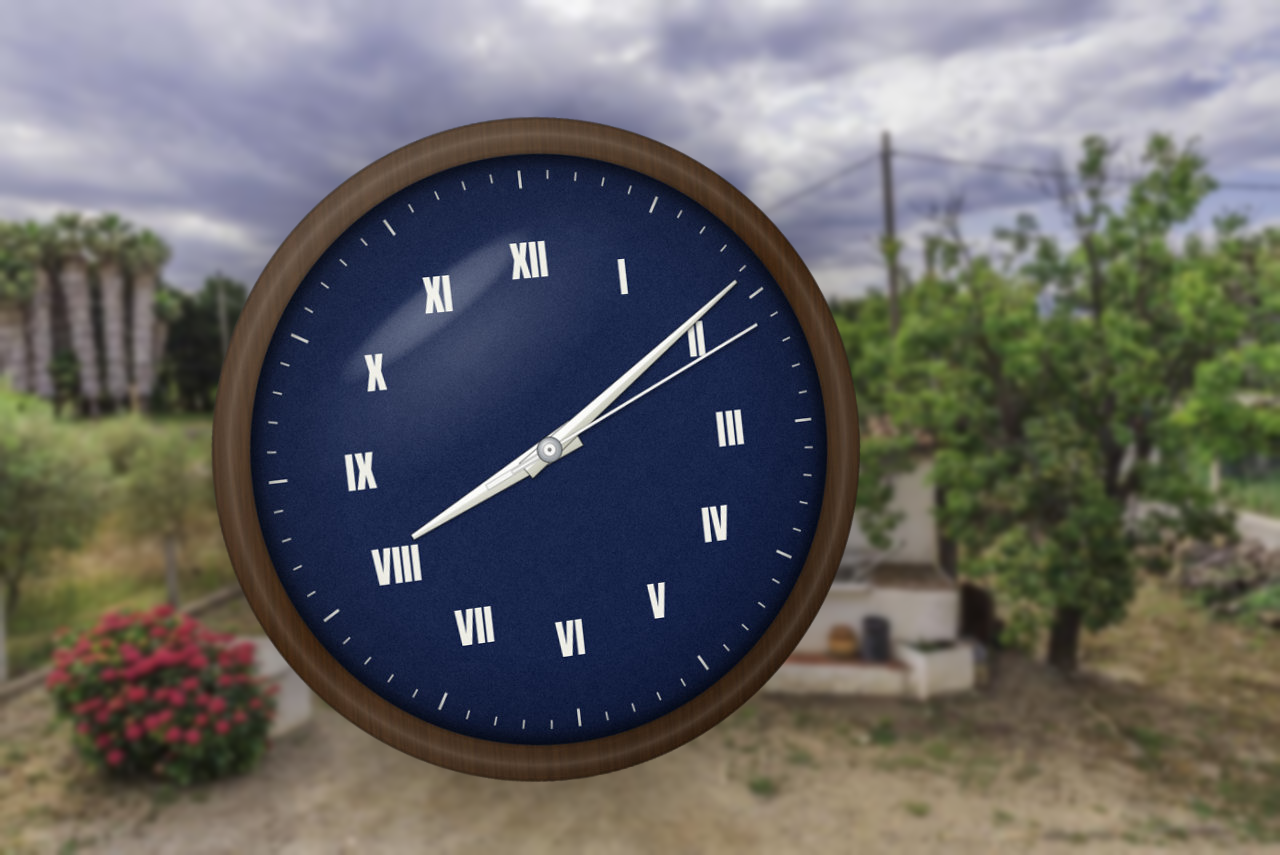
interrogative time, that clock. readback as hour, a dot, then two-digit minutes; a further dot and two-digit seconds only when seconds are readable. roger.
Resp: 8.09.11
